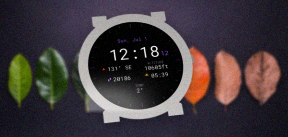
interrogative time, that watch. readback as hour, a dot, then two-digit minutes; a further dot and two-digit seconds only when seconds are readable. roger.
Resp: 12.18
